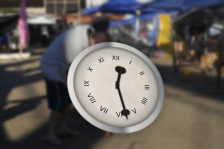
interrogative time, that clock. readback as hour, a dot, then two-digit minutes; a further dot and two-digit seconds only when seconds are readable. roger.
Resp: 12.28
